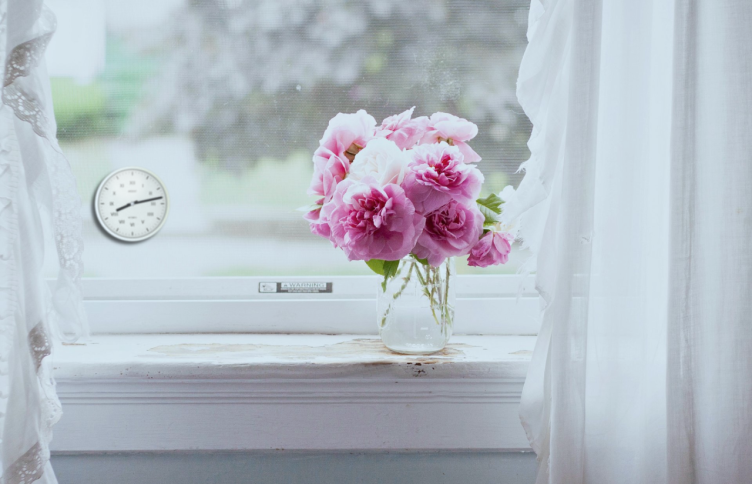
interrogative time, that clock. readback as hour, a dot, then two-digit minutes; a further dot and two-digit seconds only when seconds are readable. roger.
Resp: 8.13
